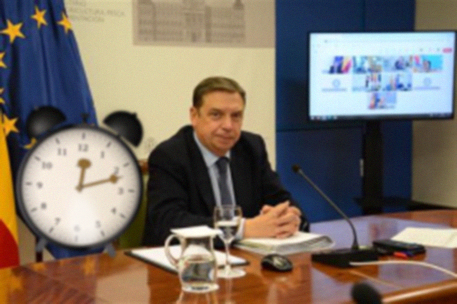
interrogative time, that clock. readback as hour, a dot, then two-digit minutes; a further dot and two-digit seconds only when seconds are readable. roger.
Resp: 12.12
